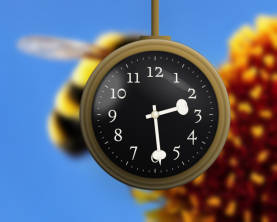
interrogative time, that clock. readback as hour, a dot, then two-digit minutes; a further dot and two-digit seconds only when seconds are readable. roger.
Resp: 2.29
